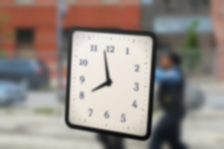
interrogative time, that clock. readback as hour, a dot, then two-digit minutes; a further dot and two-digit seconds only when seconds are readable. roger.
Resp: 7.58
